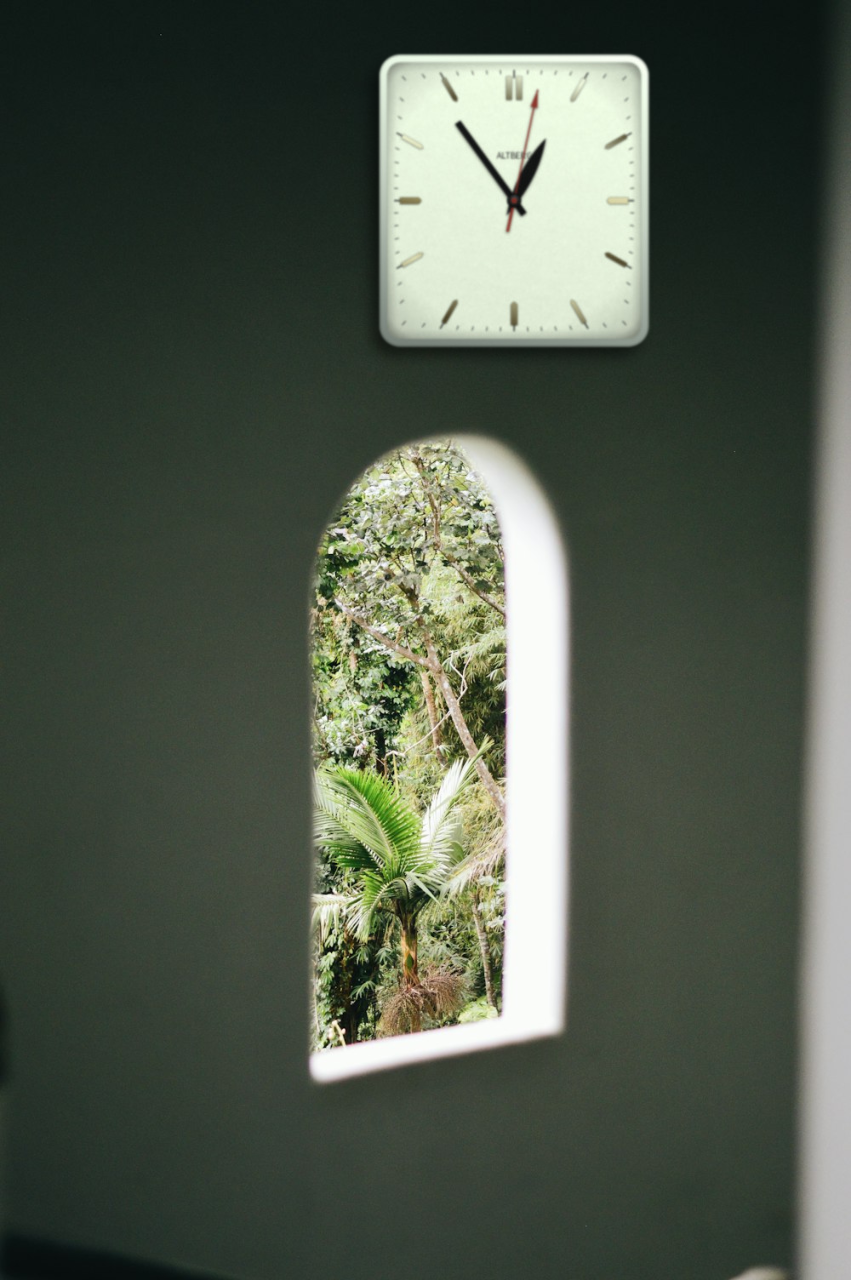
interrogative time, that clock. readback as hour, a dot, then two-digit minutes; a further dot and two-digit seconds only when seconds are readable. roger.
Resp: 12.54.02
